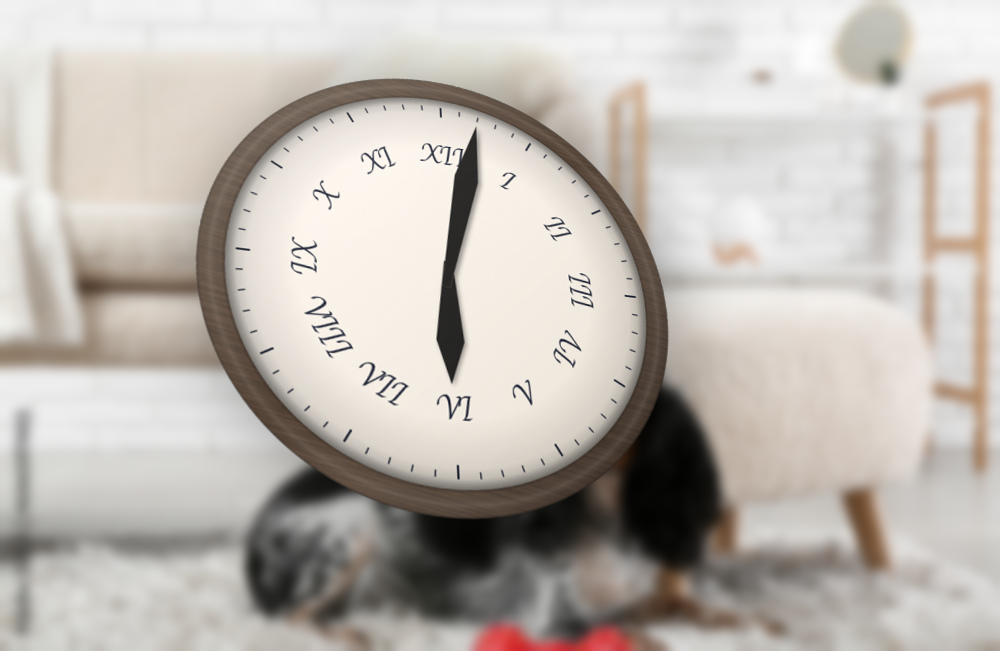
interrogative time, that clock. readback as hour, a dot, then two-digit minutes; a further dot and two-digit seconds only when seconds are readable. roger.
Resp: 6.02
